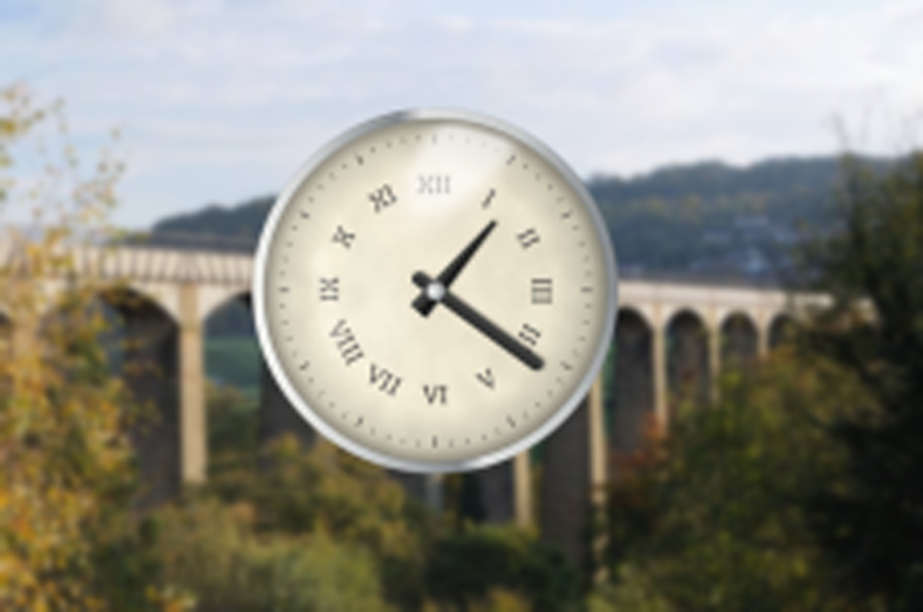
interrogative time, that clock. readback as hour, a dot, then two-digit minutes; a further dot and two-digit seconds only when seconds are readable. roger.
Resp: 1.21
